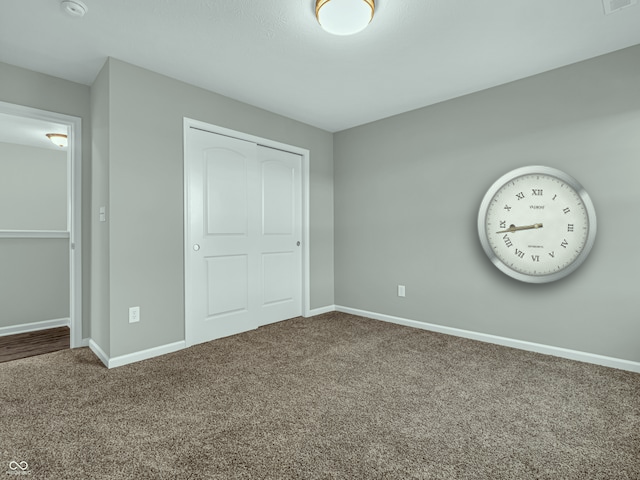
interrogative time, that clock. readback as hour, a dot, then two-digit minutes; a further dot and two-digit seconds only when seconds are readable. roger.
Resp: 8.43
